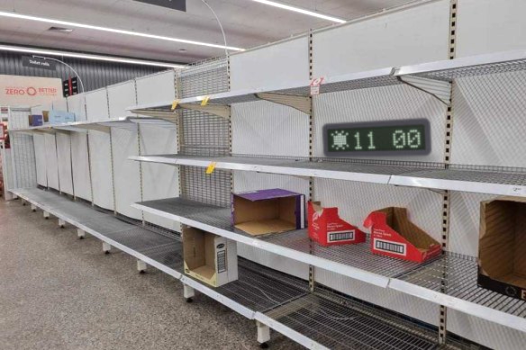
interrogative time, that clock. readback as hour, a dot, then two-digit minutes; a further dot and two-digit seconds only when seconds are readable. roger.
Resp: 11.00
